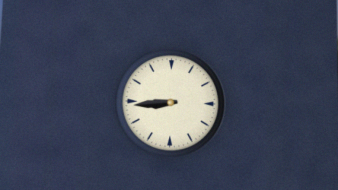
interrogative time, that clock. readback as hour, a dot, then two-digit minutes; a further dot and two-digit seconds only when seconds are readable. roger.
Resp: 8.44
